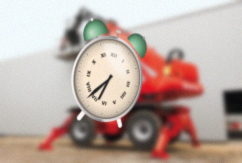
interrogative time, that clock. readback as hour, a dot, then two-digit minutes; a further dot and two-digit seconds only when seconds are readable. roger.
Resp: 6.37
